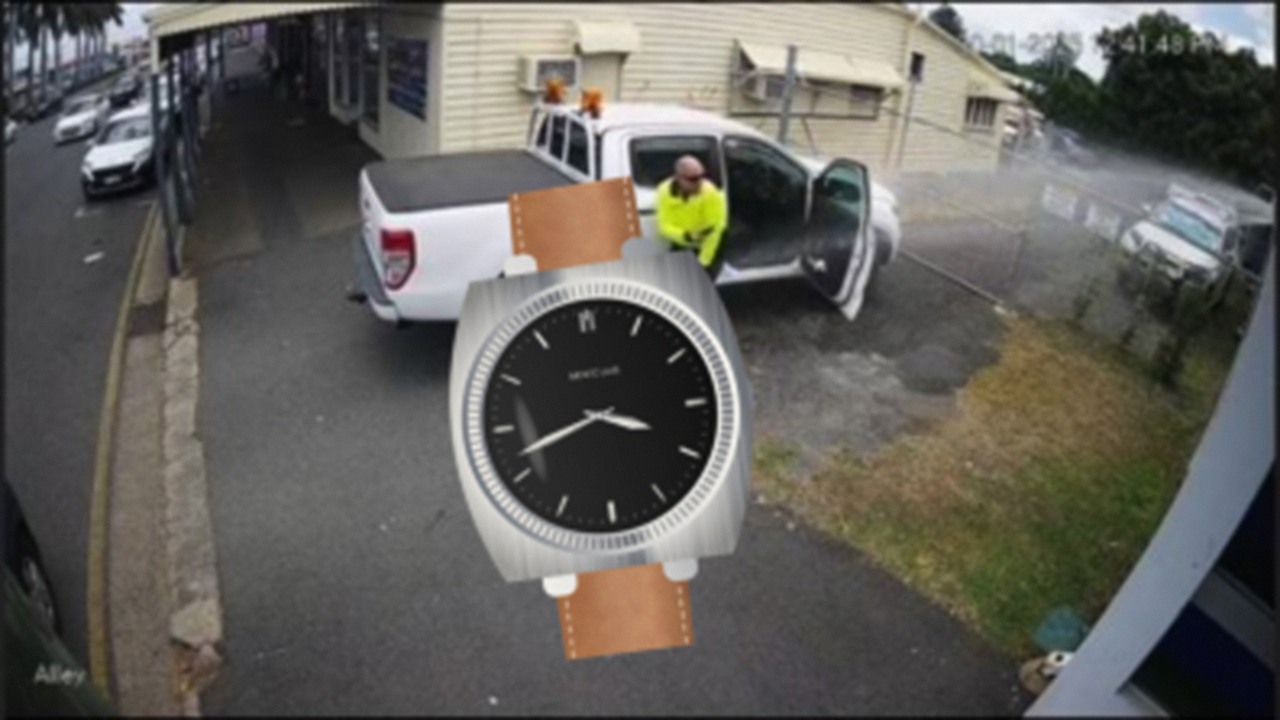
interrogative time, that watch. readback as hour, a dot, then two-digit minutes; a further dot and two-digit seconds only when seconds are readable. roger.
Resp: 3.42
